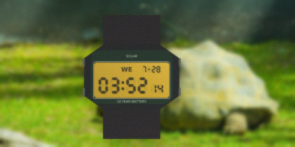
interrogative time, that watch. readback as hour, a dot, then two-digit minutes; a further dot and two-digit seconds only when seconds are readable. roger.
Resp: 3.52.14
